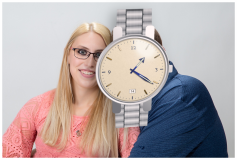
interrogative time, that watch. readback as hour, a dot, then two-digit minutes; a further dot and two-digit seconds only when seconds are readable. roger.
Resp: 1.21
